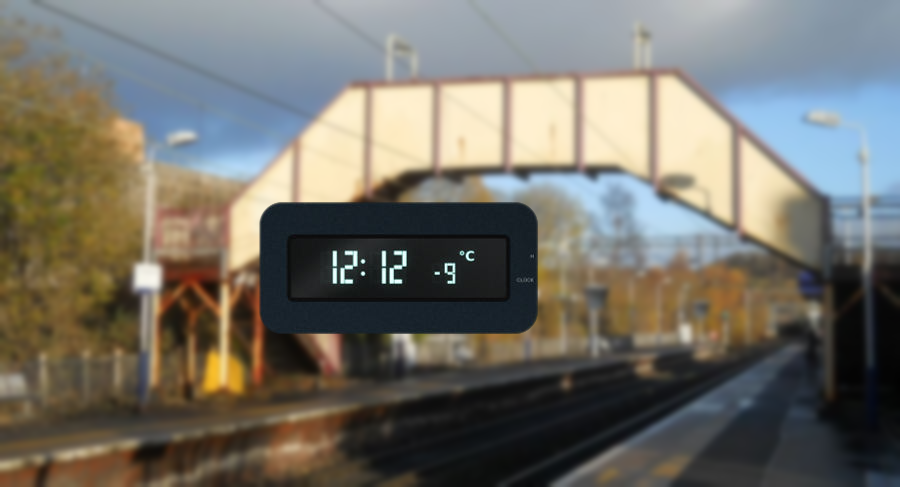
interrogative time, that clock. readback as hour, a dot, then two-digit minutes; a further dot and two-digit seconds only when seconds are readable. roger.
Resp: 12.12
